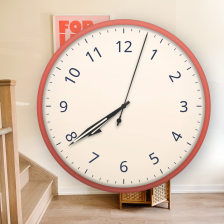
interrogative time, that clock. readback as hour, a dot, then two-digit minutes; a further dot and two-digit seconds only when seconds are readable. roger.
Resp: 7.39.03
